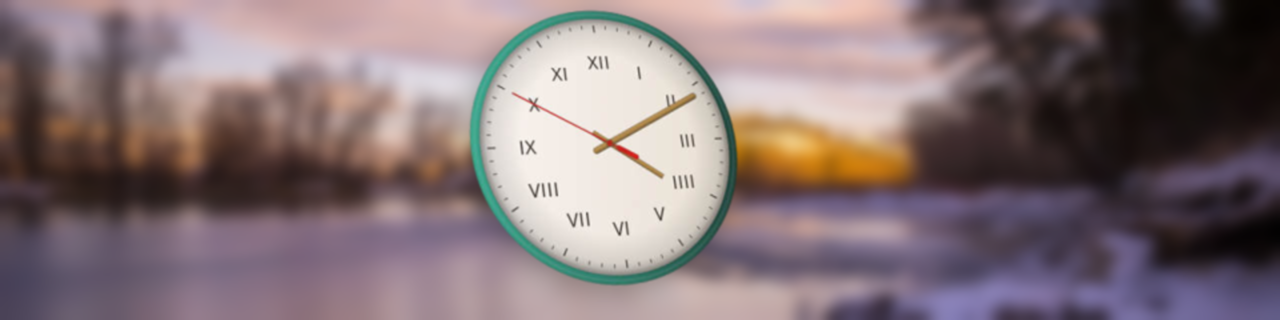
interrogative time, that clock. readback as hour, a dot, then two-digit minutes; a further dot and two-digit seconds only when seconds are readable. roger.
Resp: 4.10.50
